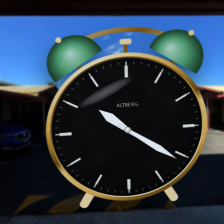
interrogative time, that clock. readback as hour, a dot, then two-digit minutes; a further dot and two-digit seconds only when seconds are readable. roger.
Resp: 10.21
